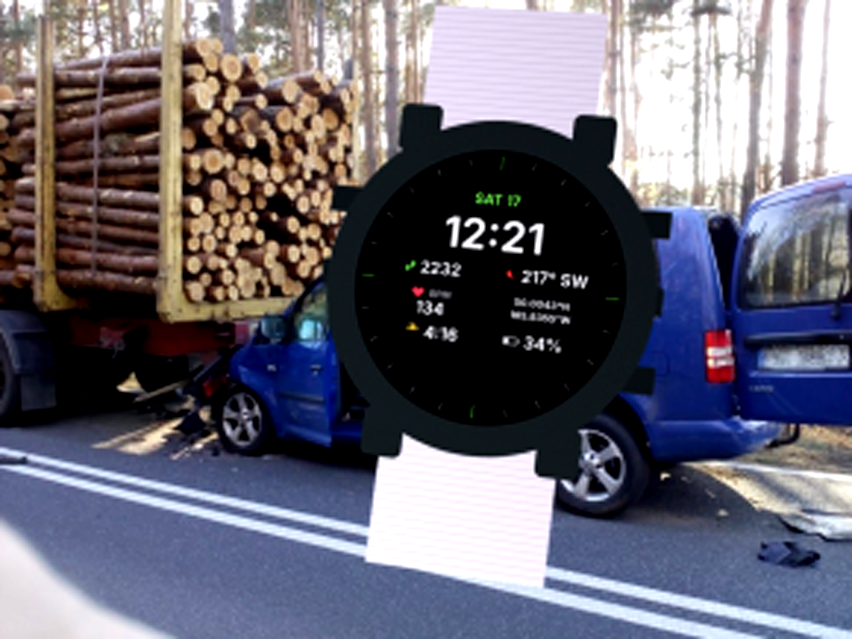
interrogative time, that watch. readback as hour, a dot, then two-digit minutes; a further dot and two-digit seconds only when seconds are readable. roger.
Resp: 12.21
